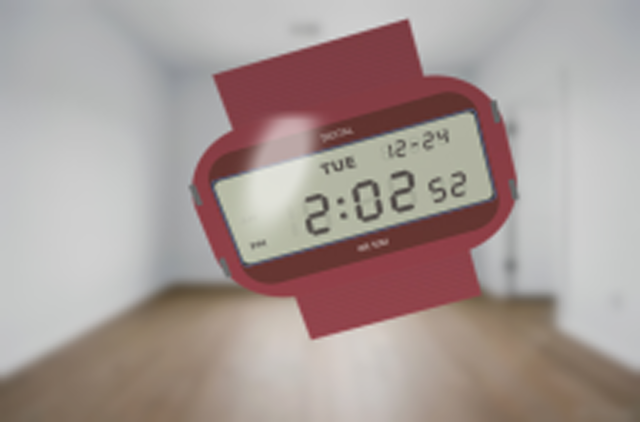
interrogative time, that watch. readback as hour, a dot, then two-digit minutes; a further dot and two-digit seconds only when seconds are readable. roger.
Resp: 2.02.52
